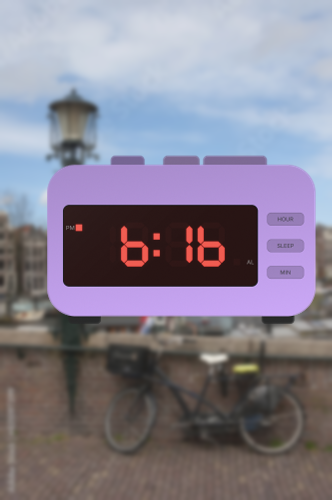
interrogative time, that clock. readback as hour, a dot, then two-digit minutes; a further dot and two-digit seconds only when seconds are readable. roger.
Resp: 6.16
